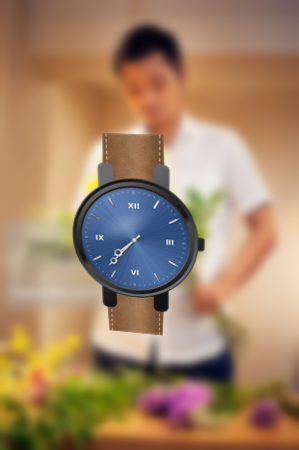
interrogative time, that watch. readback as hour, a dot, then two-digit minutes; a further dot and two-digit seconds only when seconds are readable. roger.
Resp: 7.37
